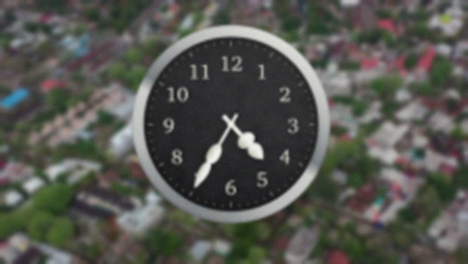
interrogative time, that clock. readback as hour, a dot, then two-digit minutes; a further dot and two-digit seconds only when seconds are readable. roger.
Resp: 4.35
